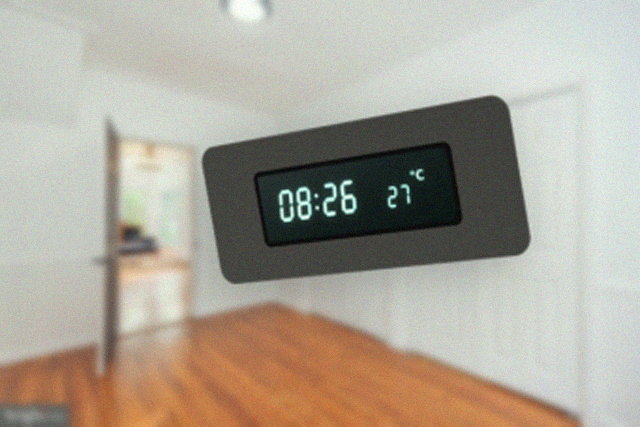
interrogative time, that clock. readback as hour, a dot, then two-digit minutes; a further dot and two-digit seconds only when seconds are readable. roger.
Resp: 8.26
